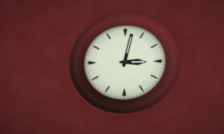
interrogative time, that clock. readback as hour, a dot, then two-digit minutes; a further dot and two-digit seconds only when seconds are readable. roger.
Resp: 3.02
